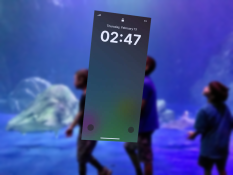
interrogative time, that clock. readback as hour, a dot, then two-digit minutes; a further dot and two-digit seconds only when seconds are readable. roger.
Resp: 2.47
